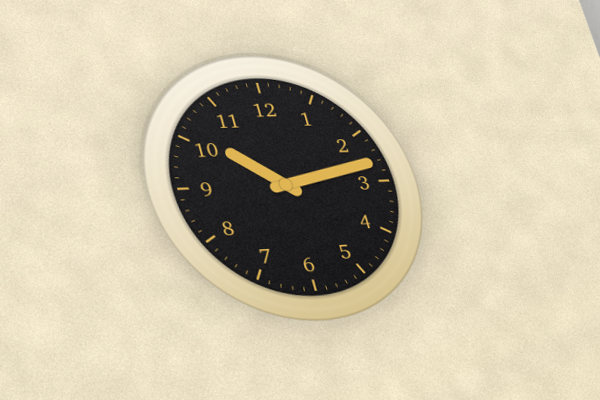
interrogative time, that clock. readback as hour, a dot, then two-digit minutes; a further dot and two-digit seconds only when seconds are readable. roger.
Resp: 10.13
